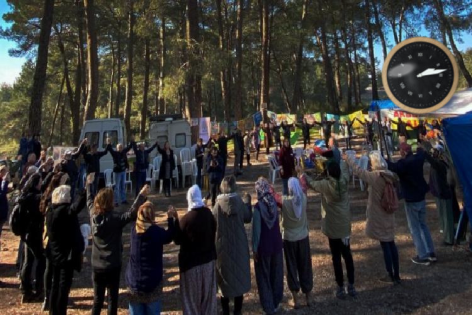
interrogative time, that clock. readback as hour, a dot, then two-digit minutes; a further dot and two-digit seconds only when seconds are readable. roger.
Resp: 2.13
